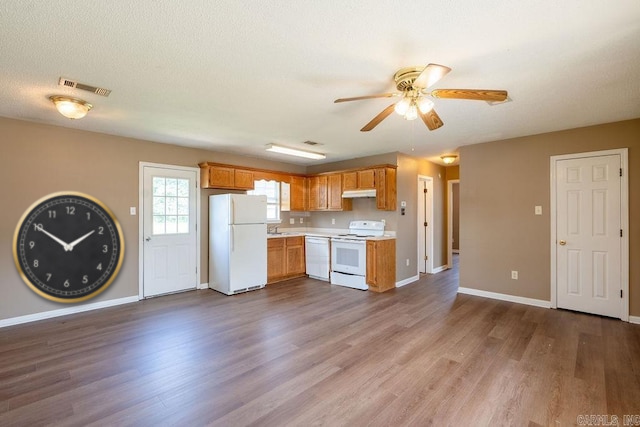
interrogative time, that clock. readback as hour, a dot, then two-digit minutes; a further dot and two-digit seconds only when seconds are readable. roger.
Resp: 1.50
